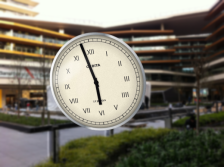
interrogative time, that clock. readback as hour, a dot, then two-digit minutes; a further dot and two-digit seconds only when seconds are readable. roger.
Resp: 5.58
